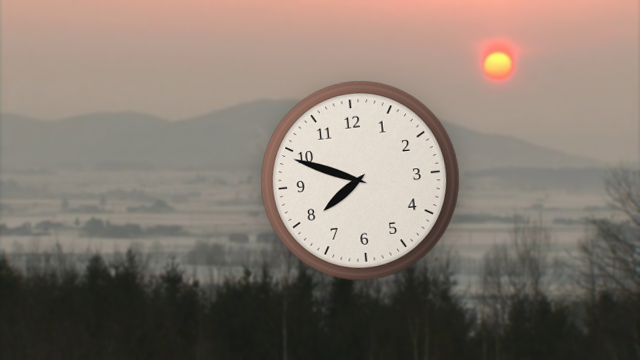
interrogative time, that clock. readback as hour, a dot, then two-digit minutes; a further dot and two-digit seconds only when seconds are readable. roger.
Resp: 7.49
